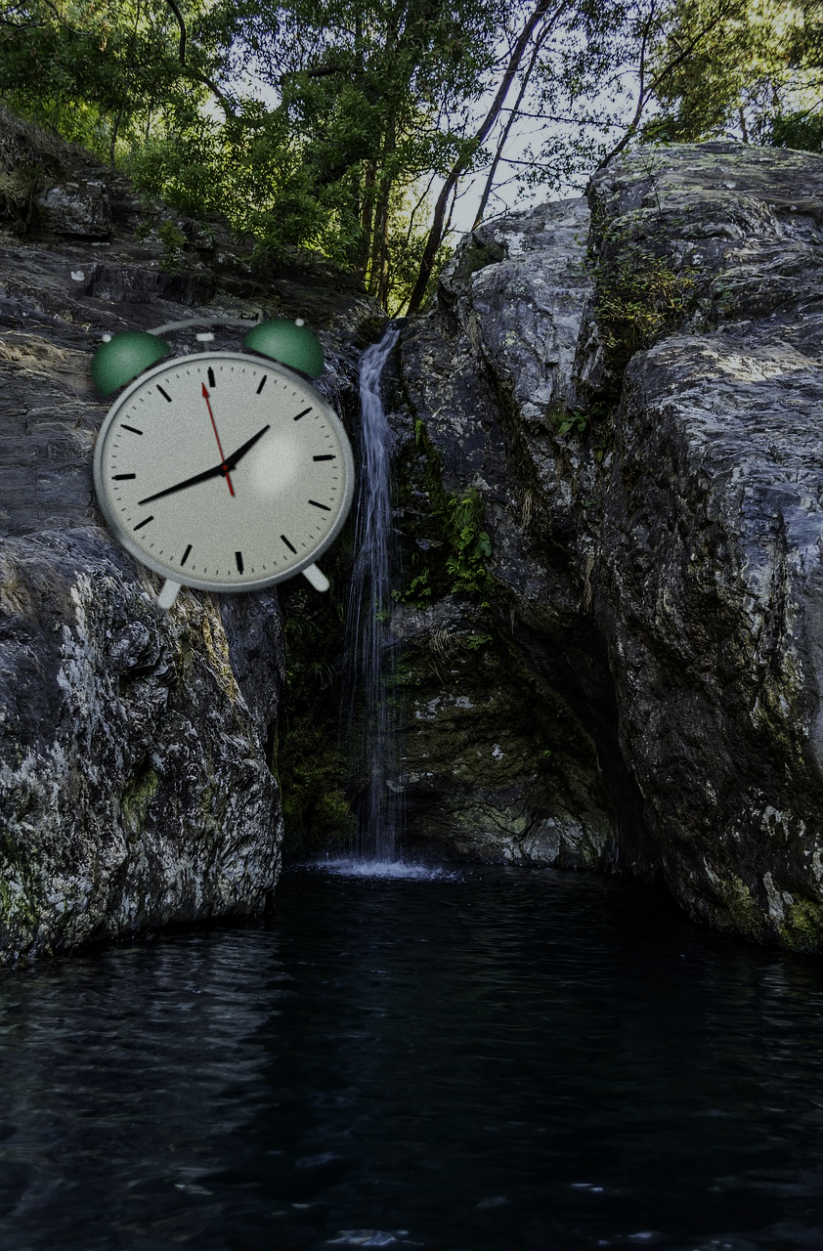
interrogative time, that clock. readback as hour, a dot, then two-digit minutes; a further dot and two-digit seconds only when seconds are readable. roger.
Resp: 1.41.59
